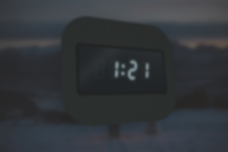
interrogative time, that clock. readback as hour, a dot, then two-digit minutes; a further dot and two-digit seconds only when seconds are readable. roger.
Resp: 1.21
